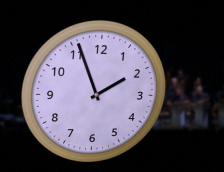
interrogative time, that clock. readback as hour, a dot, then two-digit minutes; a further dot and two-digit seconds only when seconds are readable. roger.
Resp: 1.56
